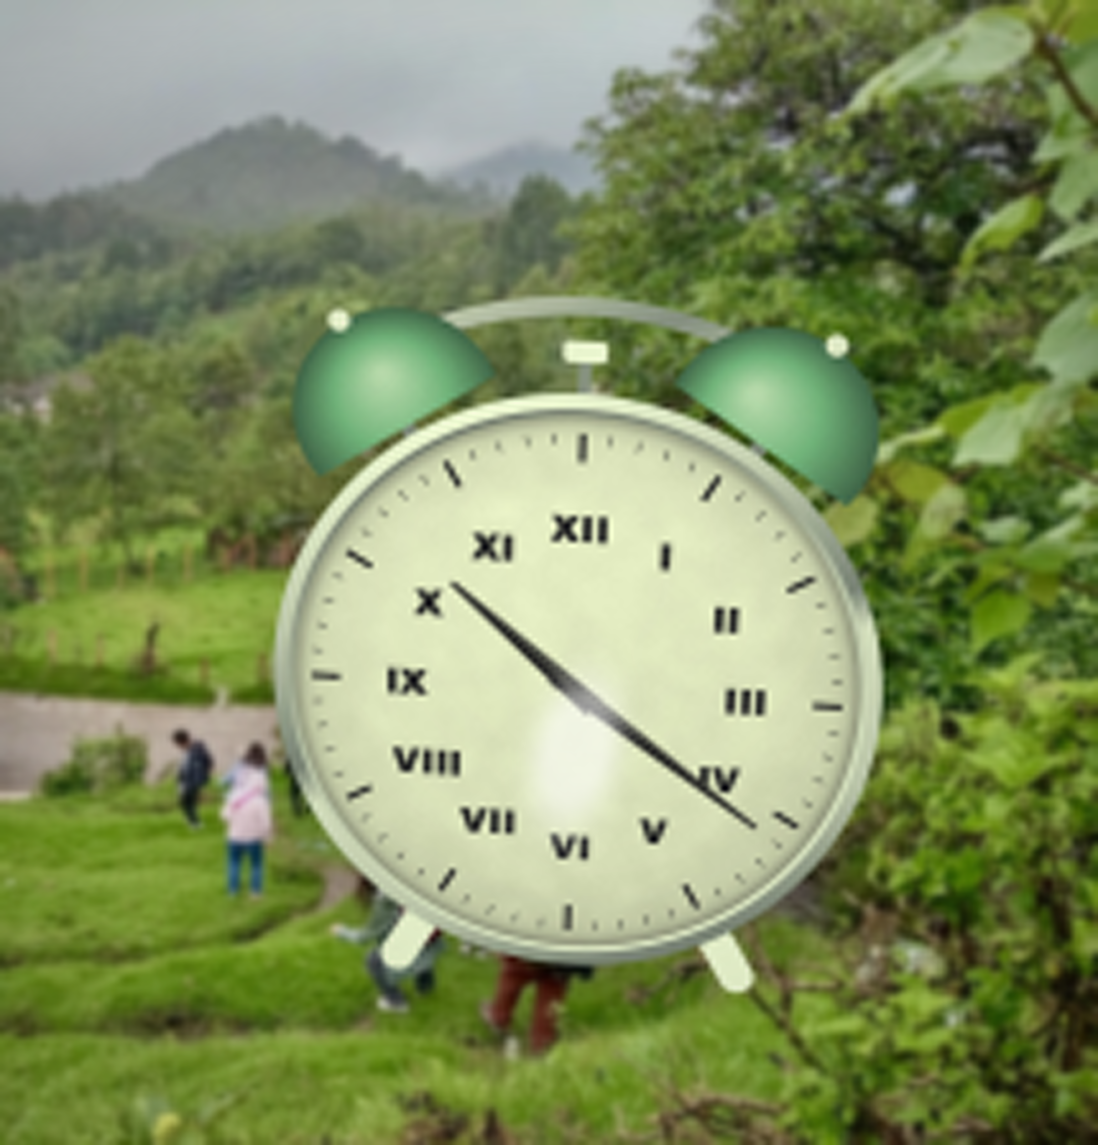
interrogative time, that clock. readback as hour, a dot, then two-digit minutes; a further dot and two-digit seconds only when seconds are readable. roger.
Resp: 10.21
